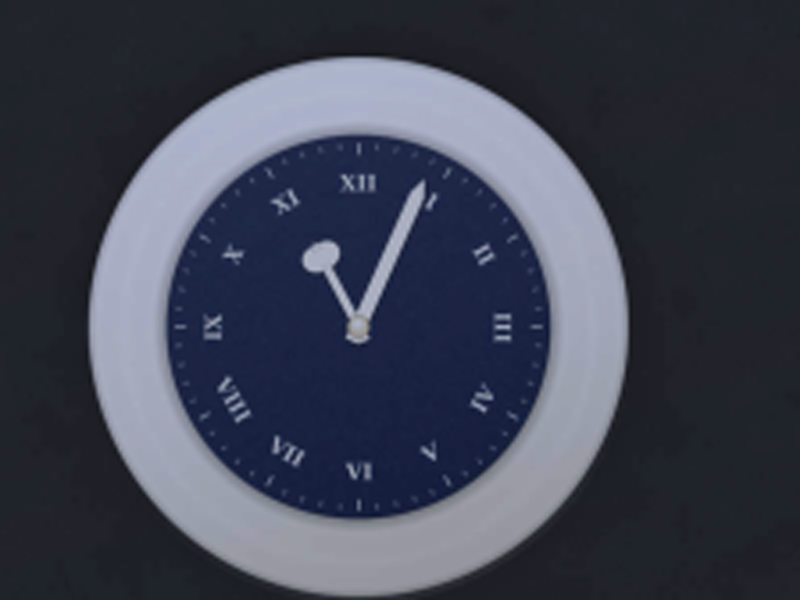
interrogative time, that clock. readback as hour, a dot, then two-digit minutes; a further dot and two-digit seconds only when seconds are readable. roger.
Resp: 11.04
